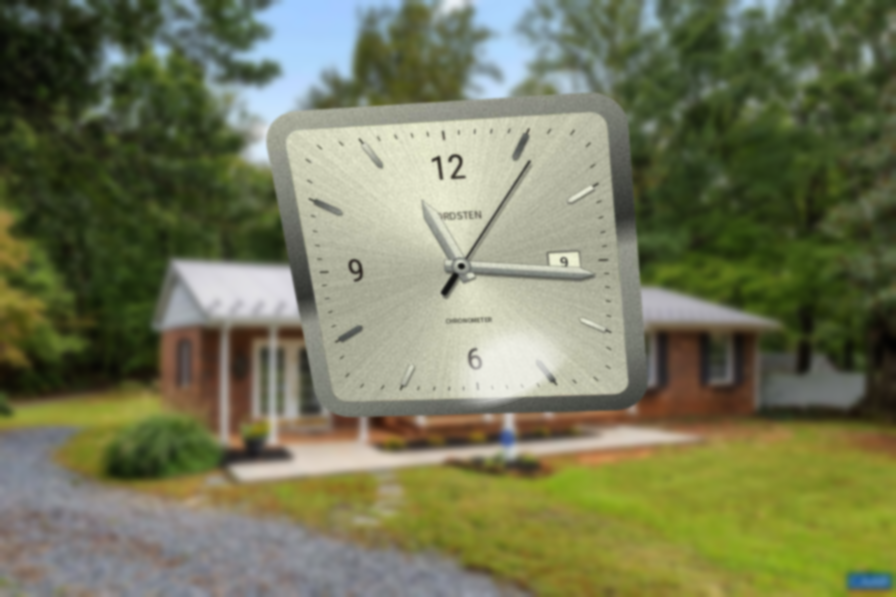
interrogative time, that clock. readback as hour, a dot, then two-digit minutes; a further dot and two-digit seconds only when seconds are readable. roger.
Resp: 11.16.06
